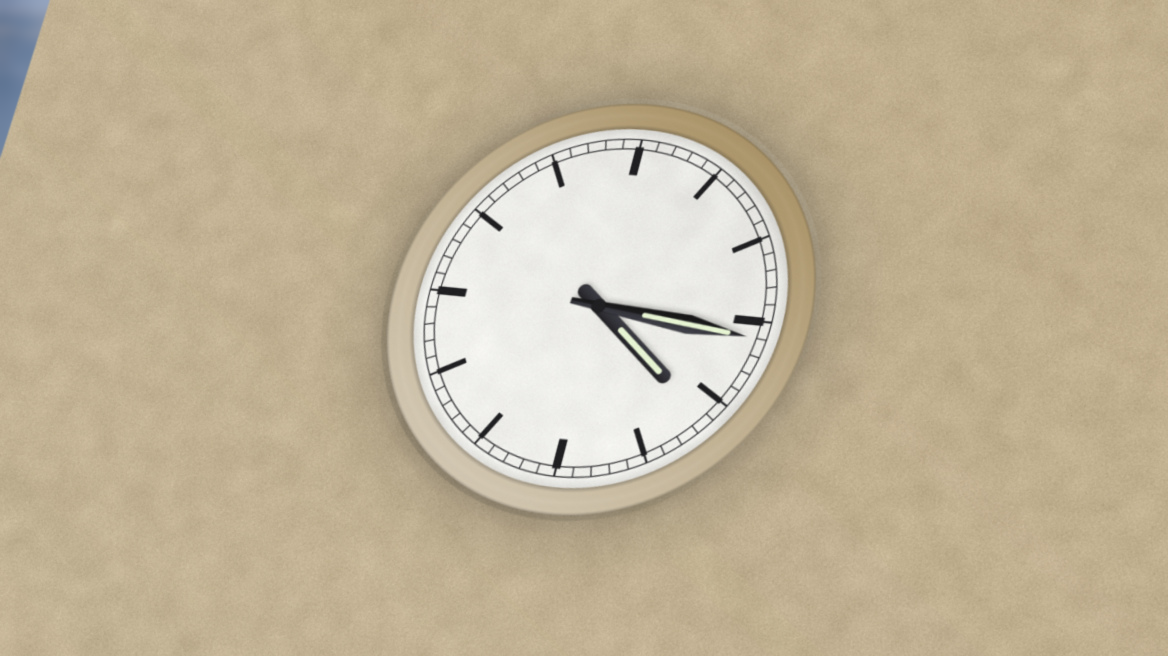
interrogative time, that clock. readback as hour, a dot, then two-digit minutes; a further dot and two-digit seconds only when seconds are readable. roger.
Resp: 4.16
